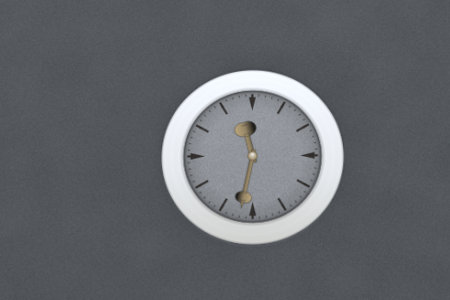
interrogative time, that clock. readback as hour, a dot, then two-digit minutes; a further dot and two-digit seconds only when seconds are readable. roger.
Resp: 11.32
